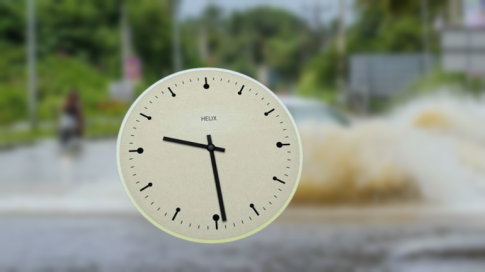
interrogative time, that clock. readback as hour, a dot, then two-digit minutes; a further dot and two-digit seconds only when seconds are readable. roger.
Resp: 9.29
